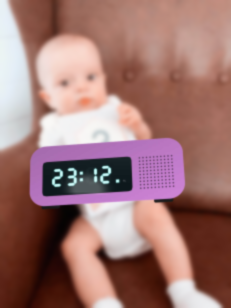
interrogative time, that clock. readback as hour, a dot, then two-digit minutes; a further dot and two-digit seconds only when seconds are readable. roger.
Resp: 23.12
